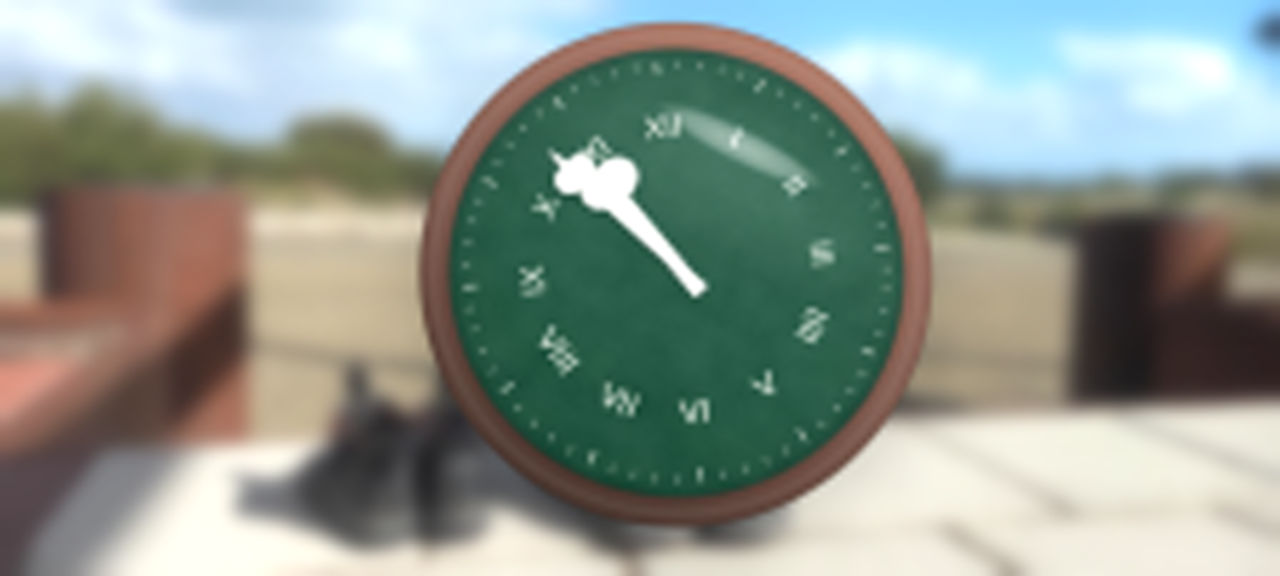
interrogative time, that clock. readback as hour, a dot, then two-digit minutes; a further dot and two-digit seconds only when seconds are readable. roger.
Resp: 10.53
